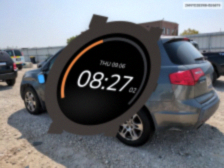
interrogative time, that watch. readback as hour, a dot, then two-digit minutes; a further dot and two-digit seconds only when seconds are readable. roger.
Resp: 8.27
